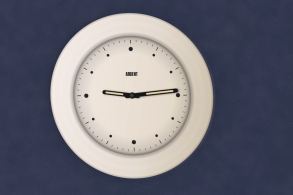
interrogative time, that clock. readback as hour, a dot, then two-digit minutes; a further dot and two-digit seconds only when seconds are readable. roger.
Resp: 9.14
